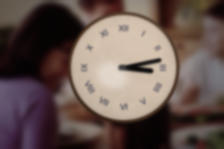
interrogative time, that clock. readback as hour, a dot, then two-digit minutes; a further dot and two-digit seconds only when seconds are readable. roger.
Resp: 3.13
